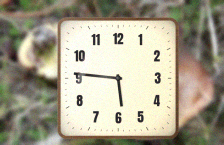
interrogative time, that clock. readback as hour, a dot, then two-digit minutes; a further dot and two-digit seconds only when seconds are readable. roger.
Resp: 5.46
